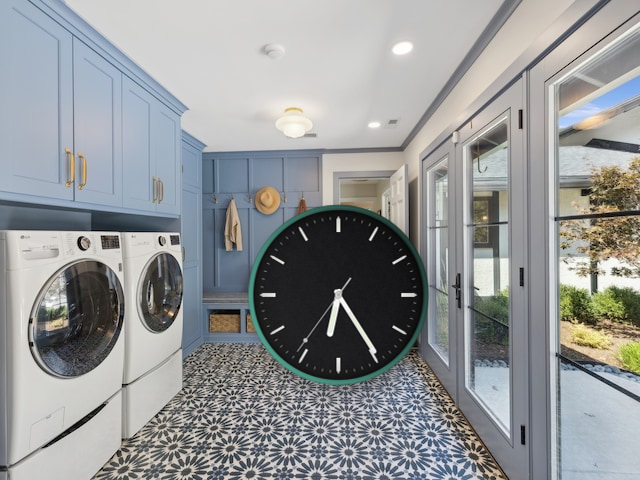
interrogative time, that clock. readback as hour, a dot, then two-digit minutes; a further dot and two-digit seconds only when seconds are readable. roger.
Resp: 6.24.36
